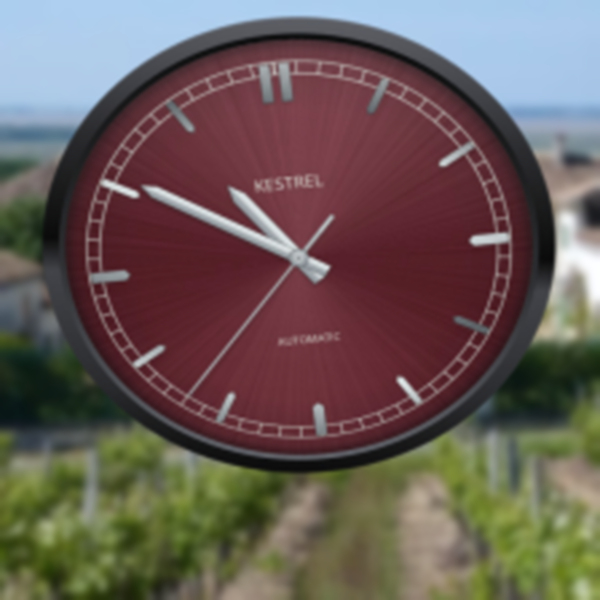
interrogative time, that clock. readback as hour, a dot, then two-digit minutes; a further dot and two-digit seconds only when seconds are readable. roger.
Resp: 10.50.37
